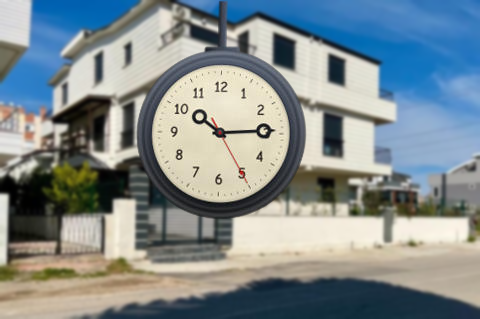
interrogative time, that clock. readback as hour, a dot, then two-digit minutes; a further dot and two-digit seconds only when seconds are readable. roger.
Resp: 10.14.25
